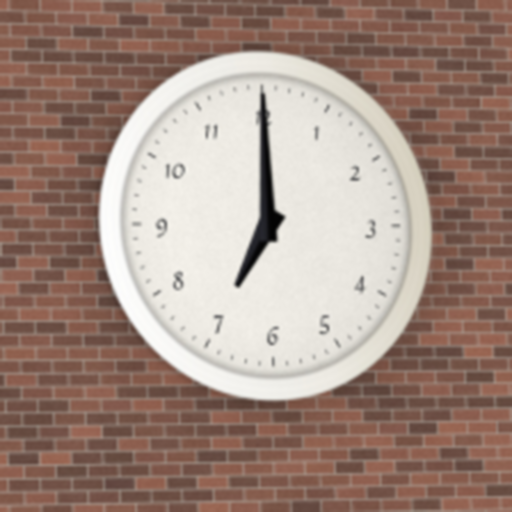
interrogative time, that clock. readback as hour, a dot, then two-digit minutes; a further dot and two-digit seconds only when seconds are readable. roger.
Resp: 7.00
